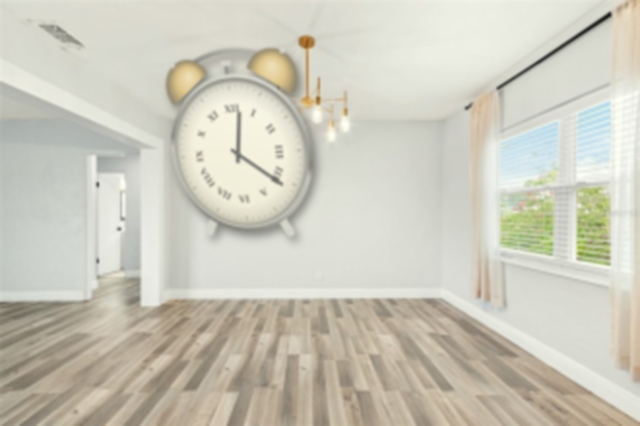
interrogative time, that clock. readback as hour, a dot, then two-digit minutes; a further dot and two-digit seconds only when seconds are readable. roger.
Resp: 12.21
